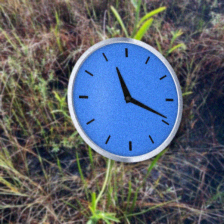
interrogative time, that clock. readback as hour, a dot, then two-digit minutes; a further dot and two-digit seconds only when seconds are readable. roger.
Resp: 11.19
